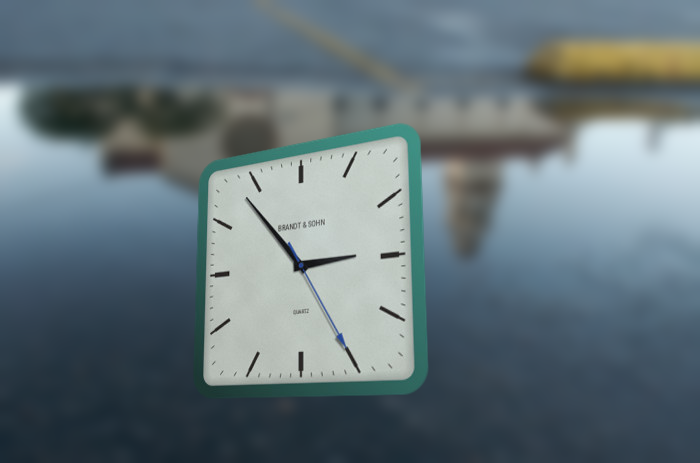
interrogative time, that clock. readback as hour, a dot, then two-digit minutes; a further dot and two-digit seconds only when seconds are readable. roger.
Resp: 2.53.25
